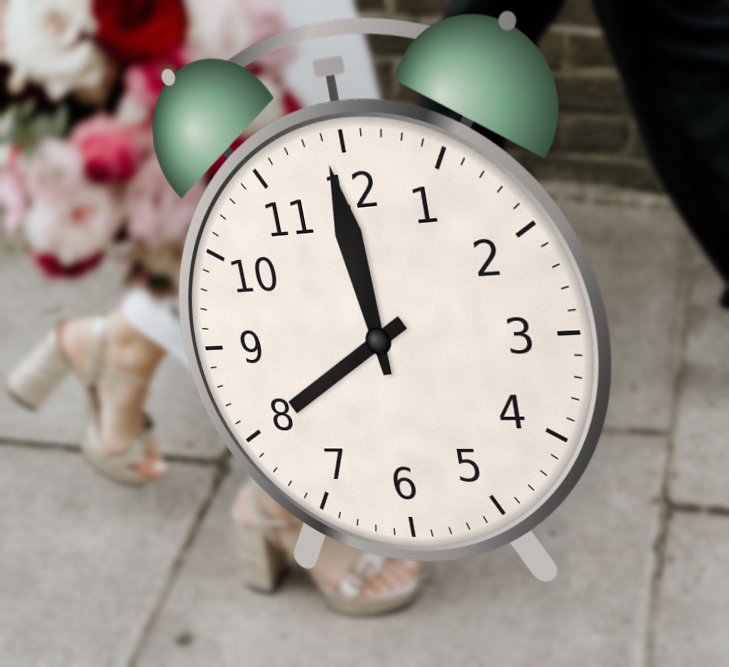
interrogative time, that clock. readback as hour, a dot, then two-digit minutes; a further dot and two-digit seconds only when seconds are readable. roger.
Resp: 7.59
